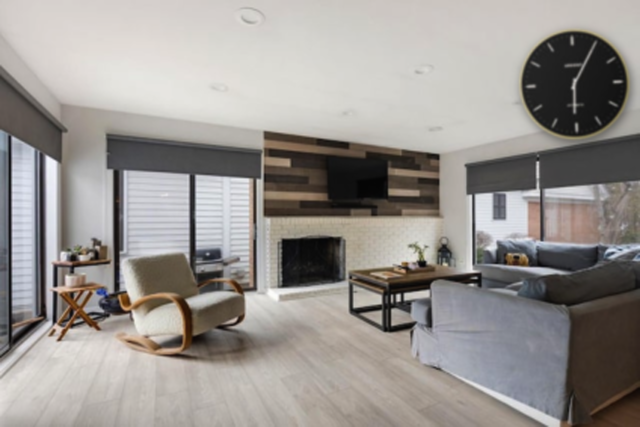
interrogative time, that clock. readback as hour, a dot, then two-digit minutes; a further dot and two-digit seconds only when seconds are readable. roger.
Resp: 6.05
